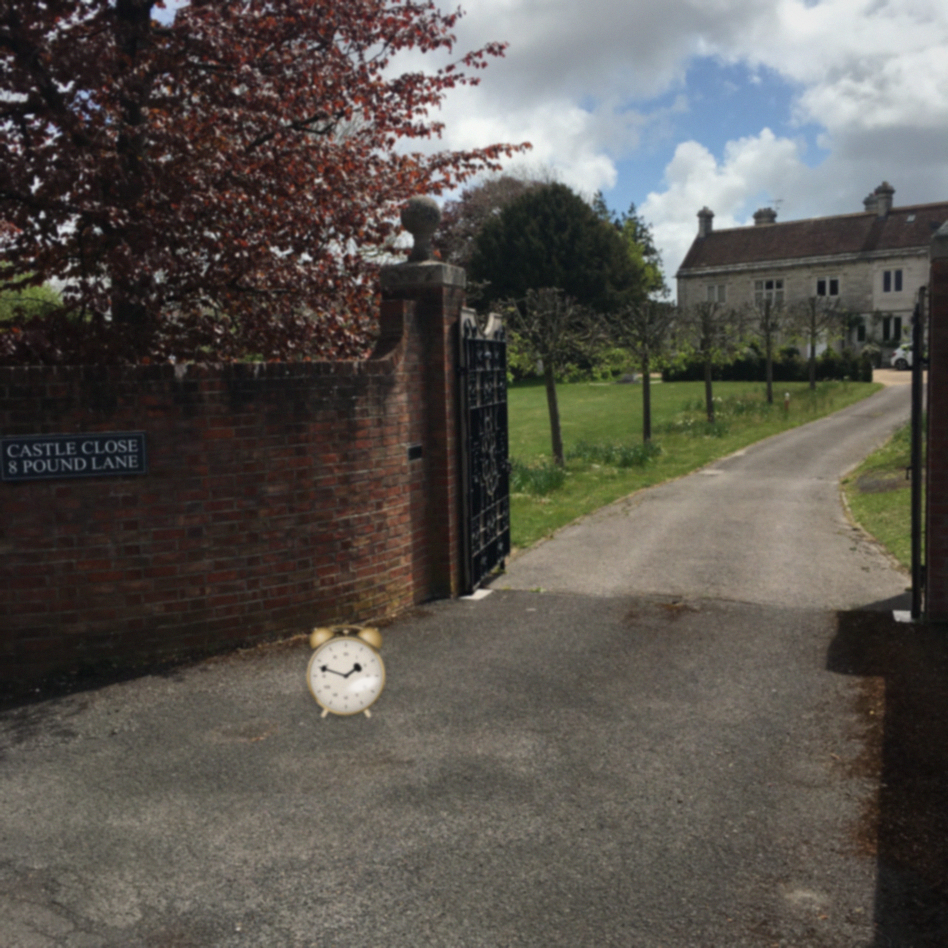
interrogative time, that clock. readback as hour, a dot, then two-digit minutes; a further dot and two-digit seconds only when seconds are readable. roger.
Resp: 1.48
